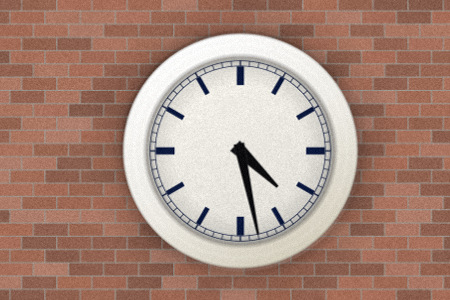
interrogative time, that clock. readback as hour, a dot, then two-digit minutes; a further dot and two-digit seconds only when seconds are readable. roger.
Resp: 4.28
